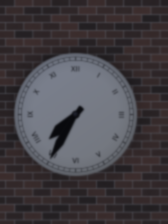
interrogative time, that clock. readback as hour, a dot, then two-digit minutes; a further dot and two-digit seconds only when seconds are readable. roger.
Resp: 7.35
